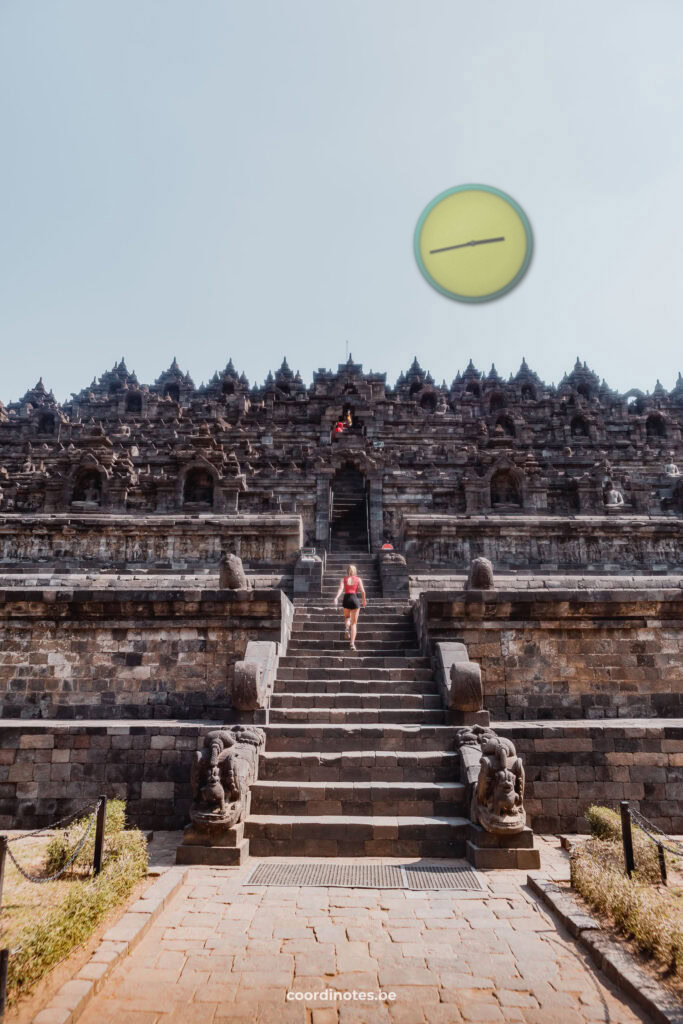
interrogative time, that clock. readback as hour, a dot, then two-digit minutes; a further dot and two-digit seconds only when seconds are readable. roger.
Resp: 2.43
